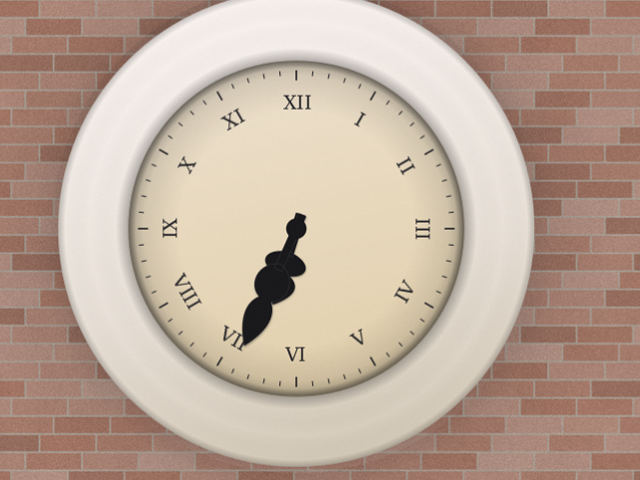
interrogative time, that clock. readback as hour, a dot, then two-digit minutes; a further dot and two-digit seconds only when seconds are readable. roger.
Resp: 6.34
